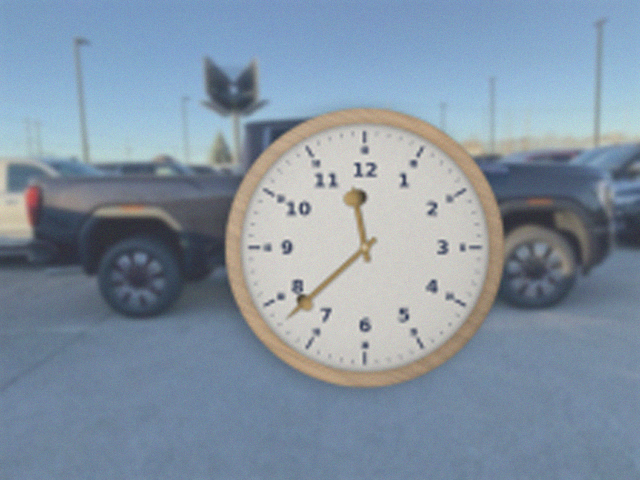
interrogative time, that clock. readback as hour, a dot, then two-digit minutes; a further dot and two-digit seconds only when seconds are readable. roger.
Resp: 11.38
